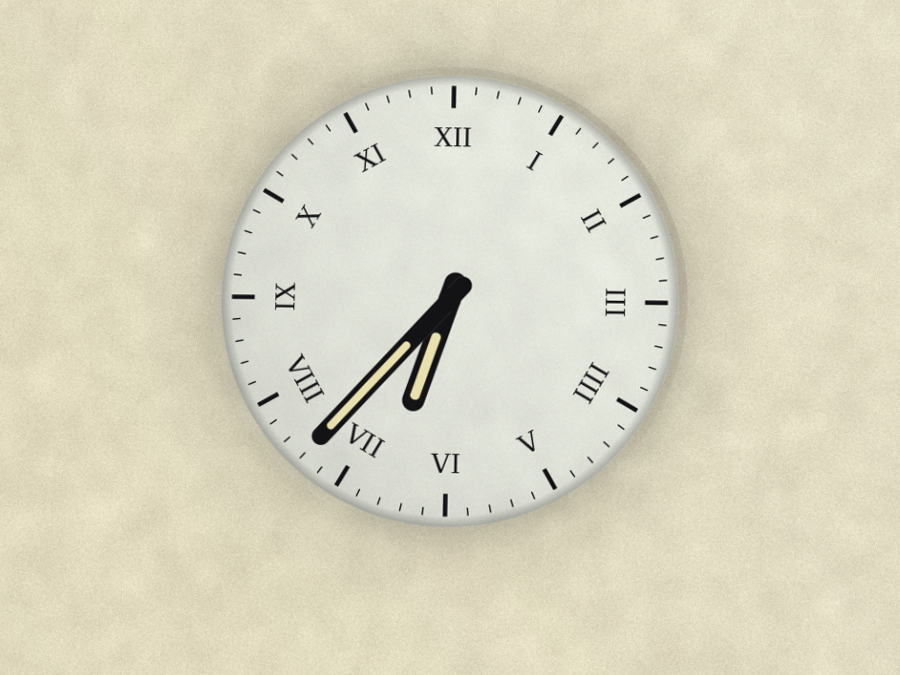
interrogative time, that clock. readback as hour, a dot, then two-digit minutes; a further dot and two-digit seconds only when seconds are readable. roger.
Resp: 6.37
